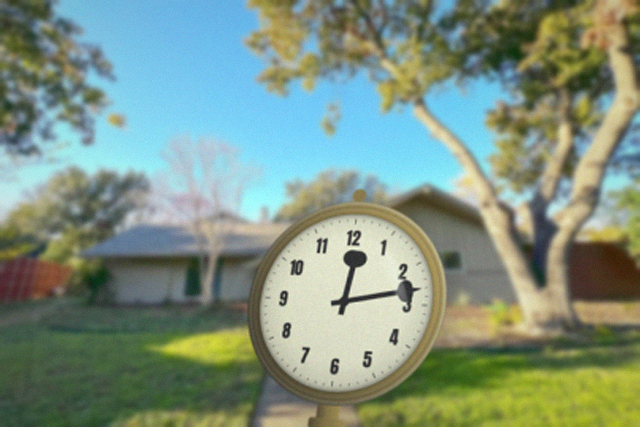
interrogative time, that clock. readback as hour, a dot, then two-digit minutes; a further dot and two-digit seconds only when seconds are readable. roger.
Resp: 12.13
